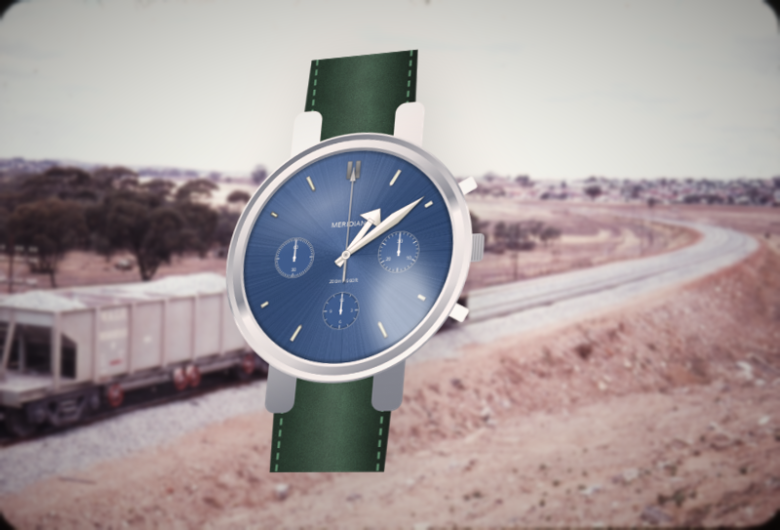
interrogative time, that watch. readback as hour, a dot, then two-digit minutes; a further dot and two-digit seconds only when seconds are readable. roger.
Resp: 1.09
